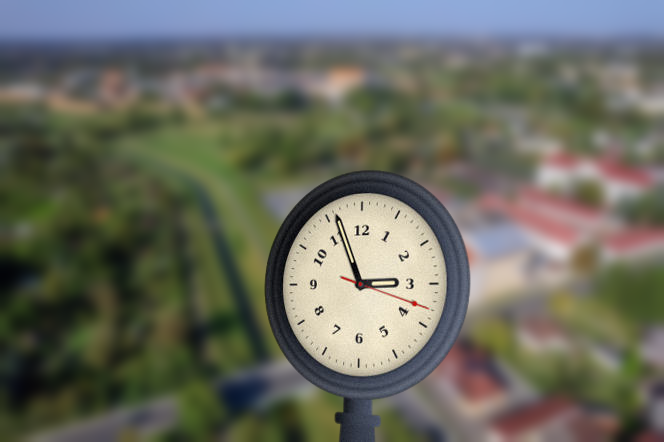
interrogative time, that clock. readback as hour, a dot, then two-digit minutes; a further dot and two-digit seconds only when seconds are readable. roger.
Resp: 2.56.18
